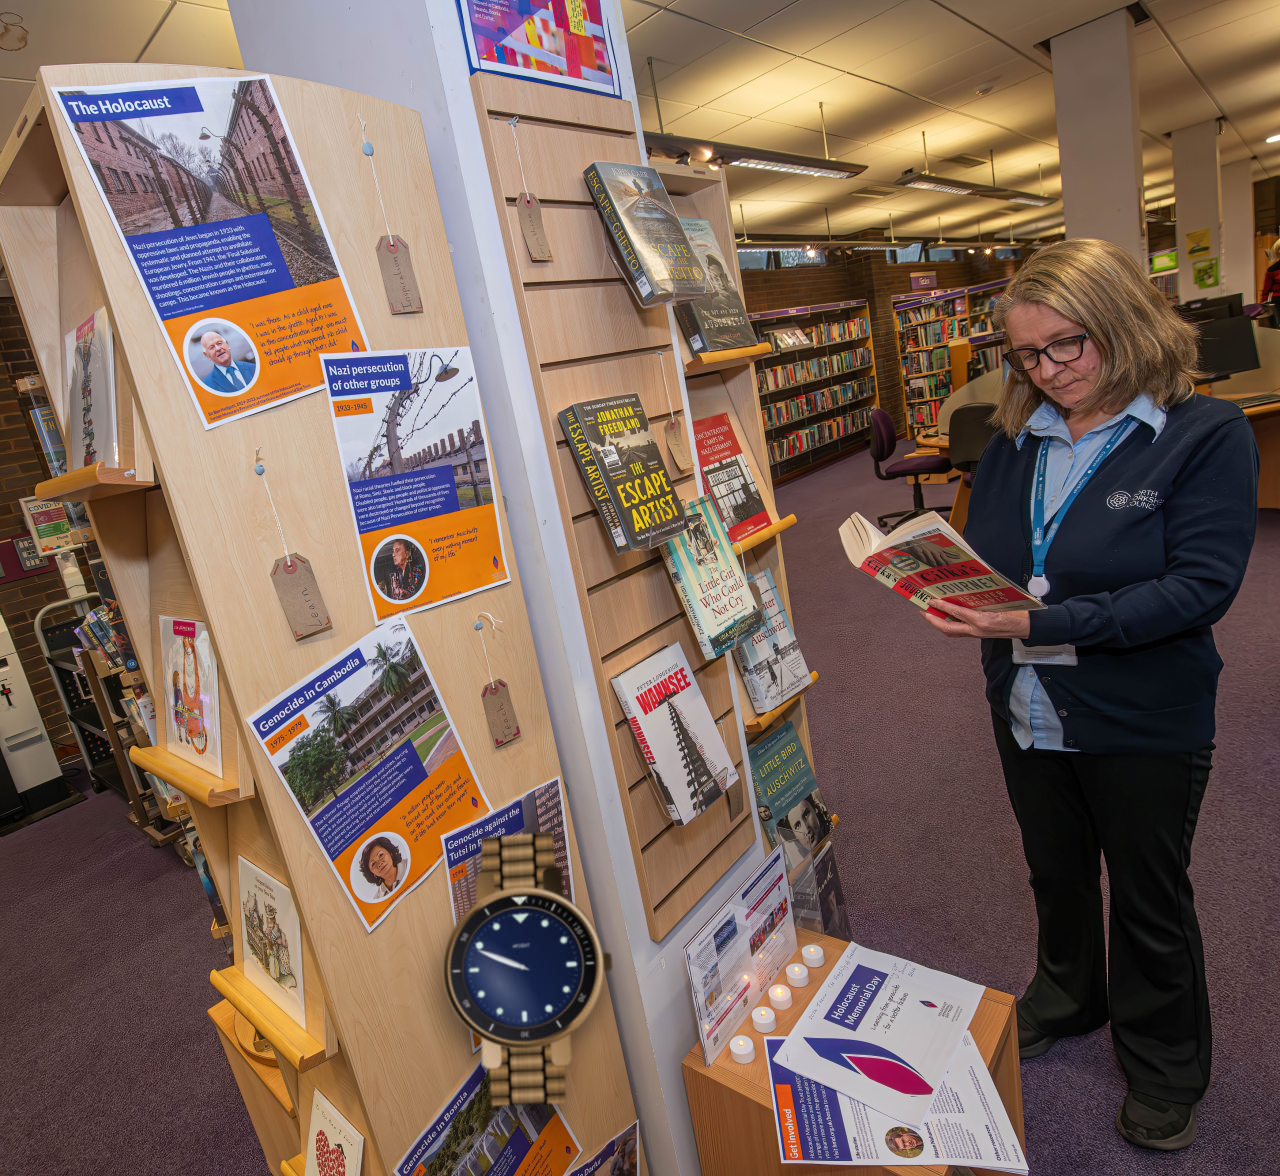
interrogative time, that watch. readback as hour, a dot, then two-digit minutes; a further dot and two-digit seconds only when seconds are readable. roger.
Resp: 9.49
